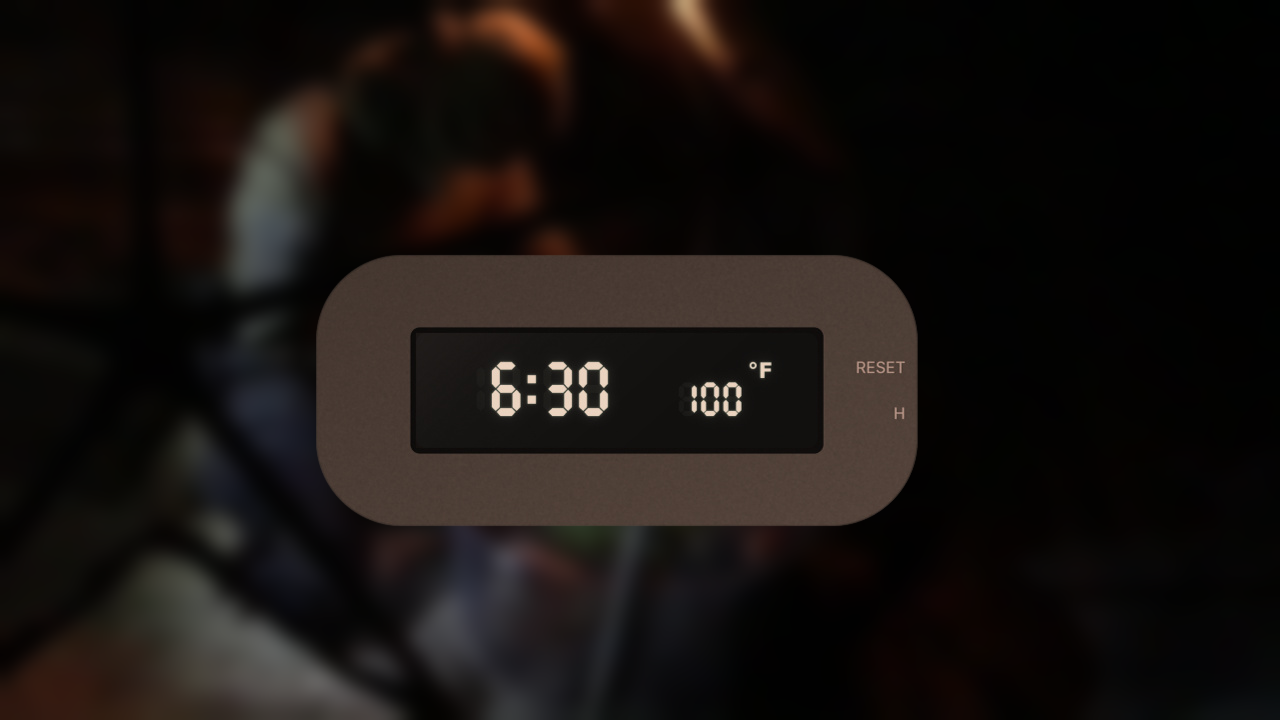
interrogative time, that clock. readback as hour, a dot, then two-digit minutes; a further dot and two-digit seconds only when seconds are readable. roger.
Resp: 6.30
